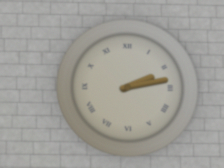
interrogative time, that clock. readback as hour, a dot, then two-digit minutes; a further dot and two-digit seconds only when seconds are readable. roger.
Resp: 2.13
